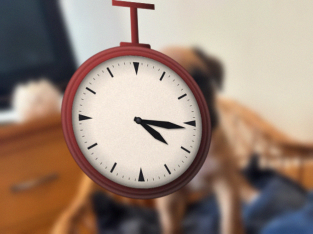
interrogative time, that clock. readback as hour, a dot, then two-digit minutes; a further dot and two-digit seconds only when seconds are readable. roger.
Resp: 4.16
